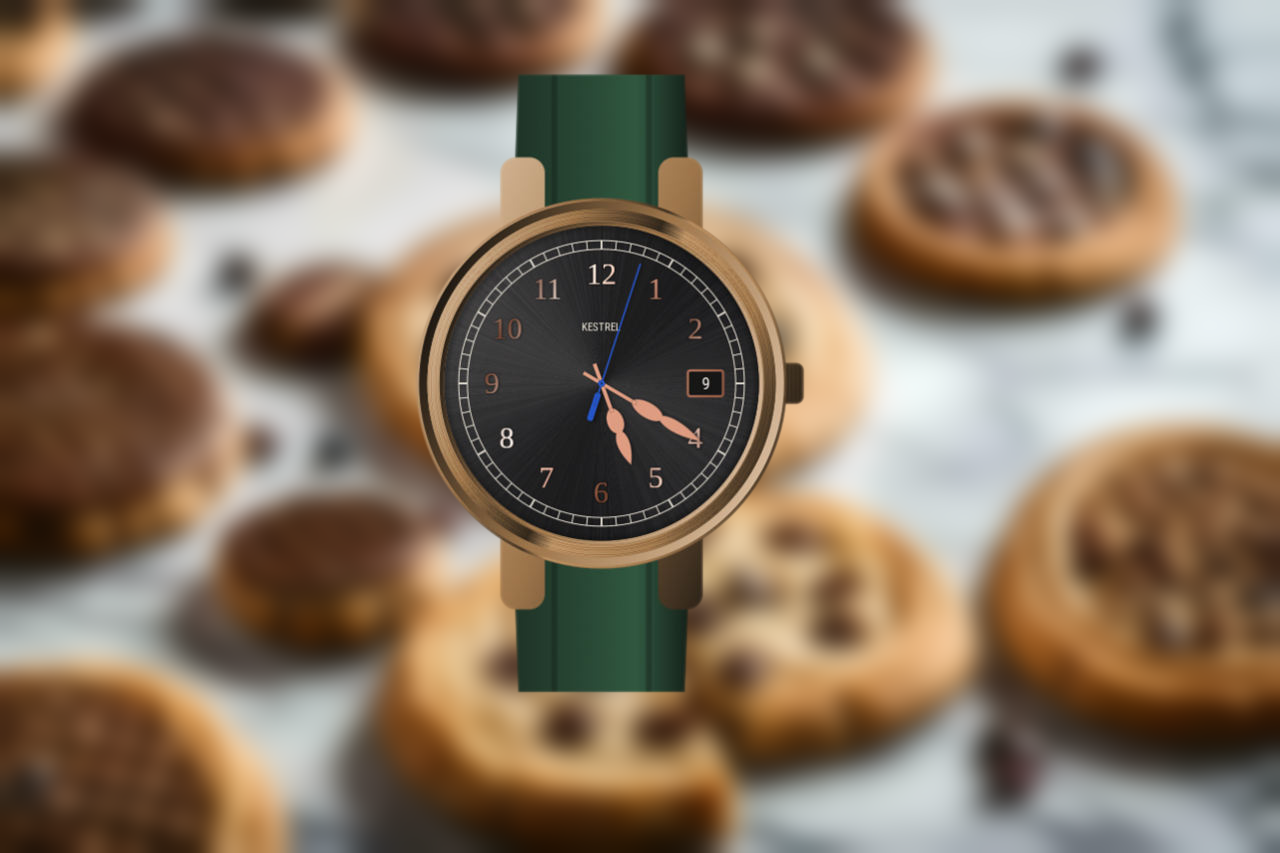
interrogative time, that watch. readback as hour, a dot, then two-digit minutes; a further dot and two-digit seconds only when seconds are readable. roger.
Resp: 5.20.03
